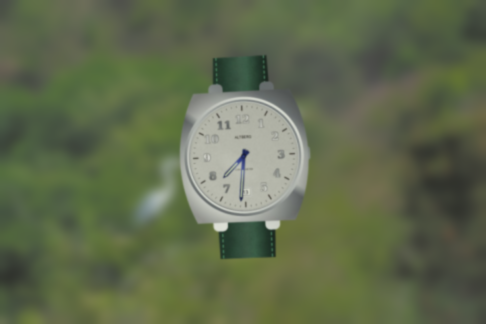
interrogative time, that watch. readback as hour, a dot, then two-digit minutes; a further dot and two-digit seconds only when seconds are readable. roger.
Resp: 7.31
